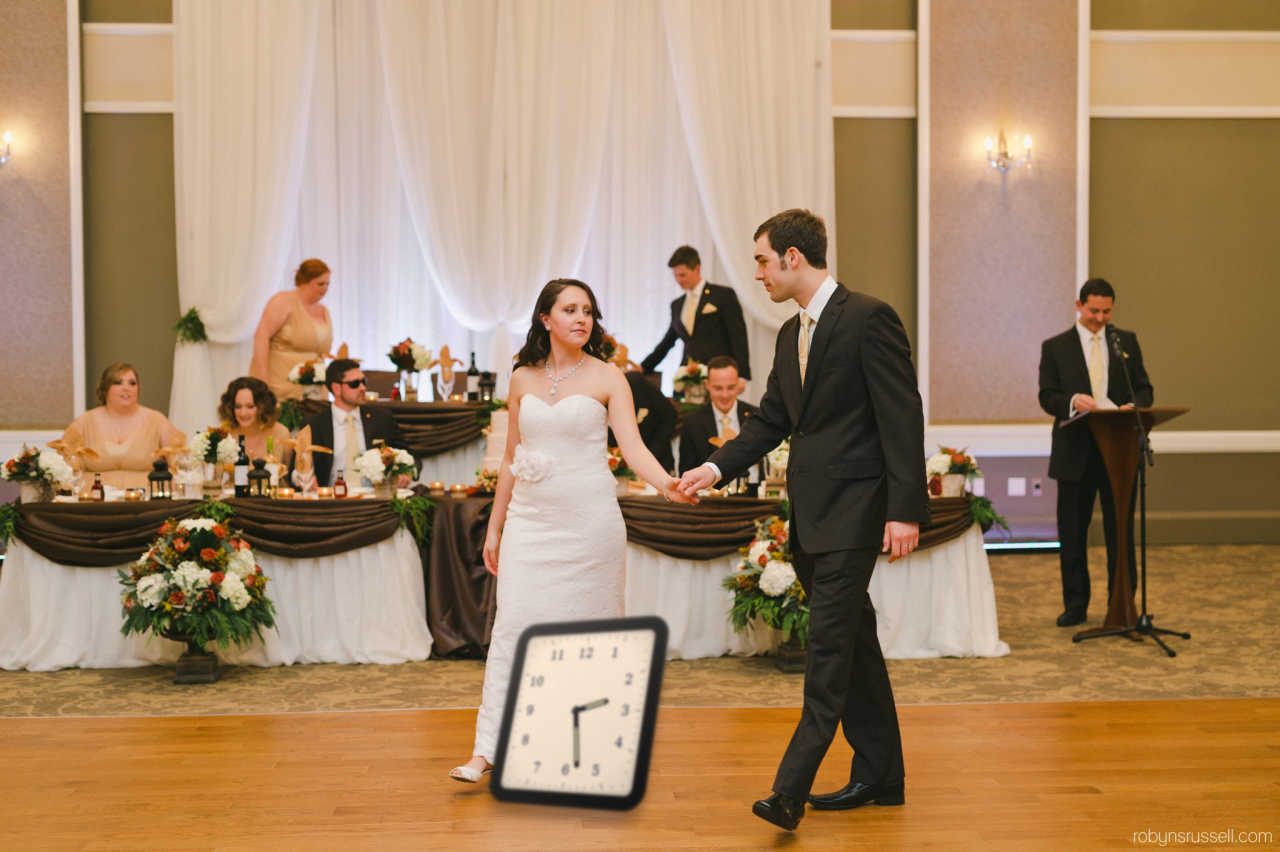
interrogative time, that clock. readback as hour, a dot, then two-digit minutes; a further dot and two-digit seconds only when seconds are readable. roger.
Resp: 2.28
